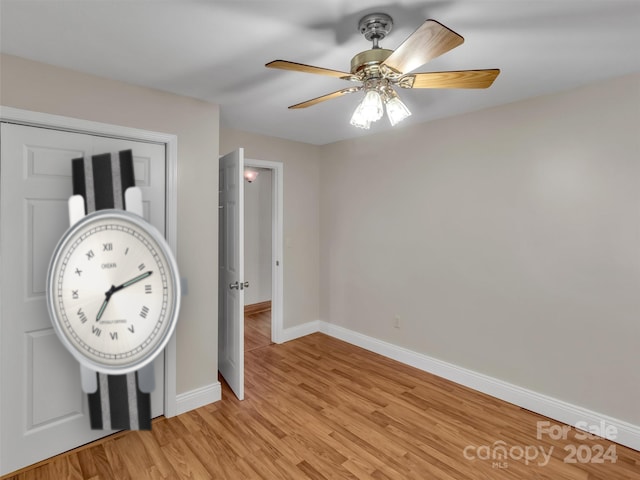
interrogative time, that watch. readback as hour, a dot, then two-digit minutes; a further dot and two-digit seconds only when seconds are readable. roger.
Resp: 7.12
